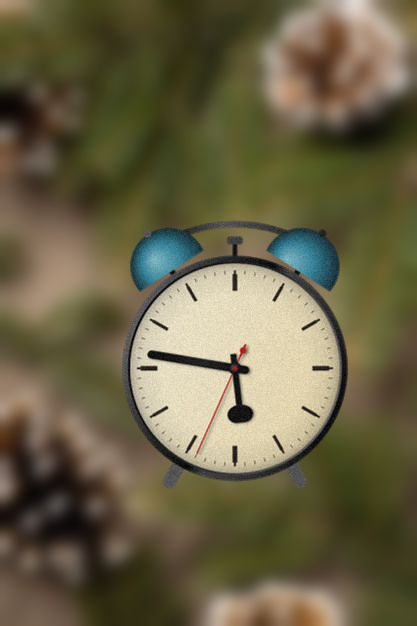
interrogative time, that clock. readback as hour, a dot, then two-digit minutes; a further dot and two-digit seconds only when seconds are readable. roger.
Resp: 5.46.34
